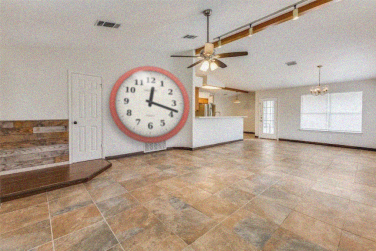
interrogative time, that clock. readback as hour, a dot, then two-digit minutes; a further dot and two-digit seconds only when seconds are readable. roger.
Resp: 12.18
